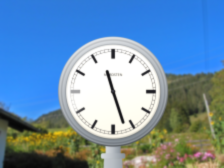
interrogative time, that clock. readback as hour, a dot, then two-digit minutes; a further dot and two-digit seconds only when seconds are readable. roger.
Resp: 11.27
